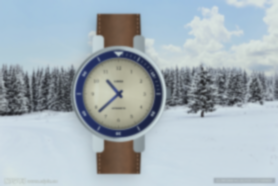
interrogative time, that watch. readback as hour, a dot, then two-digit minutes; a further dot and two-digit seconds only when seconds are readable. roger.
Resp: 10.38
